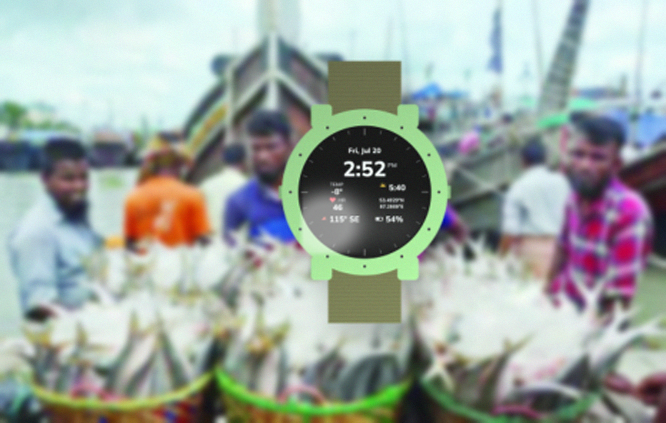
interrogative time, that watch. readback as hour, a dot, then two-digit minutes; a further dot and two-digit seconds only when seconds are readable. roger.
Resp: 2.52
